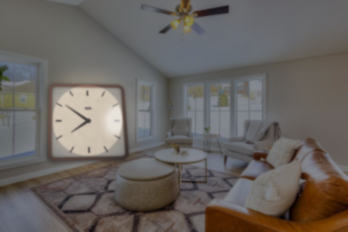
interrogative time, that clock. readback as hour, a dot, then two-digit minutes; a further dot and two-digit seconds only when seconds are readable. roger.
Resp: 7.51
